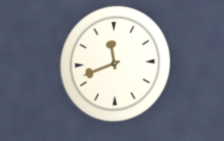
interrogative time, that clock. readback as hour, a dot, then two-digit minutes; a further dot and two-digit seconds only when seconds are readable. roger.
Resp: 11.42
